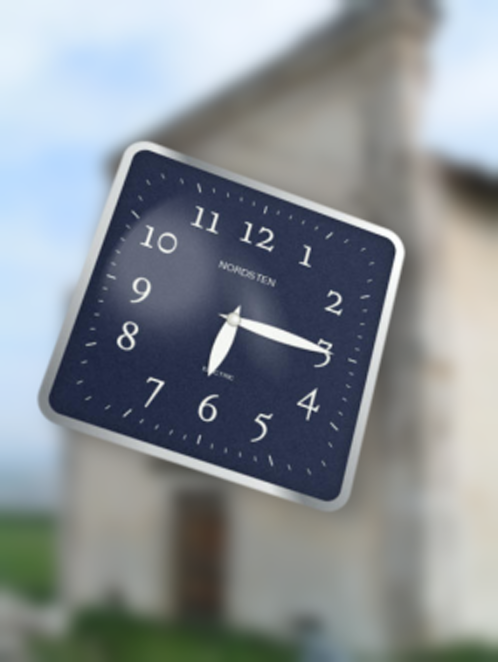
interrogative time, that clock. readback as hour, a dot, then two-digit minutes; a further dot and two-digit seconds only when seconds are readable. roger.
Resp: 6.15
